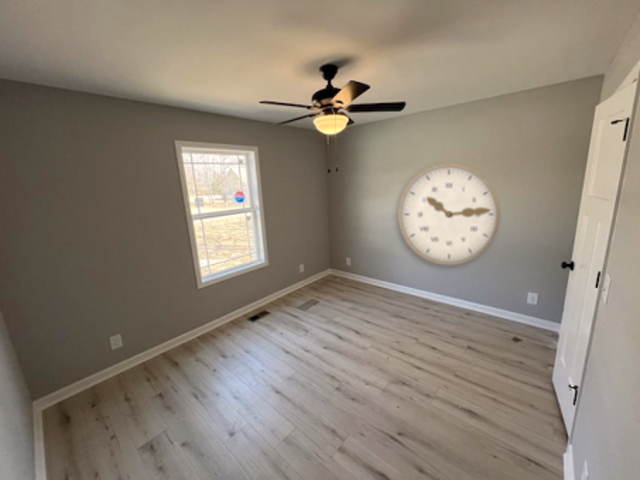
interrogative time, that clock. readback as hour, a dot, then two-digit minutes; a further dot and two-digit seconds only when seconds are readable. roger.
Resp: 10.14
